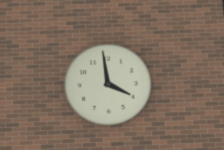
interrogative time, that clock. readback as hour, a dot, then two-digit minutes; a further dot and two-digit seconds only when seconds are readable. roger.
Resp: 3.59
